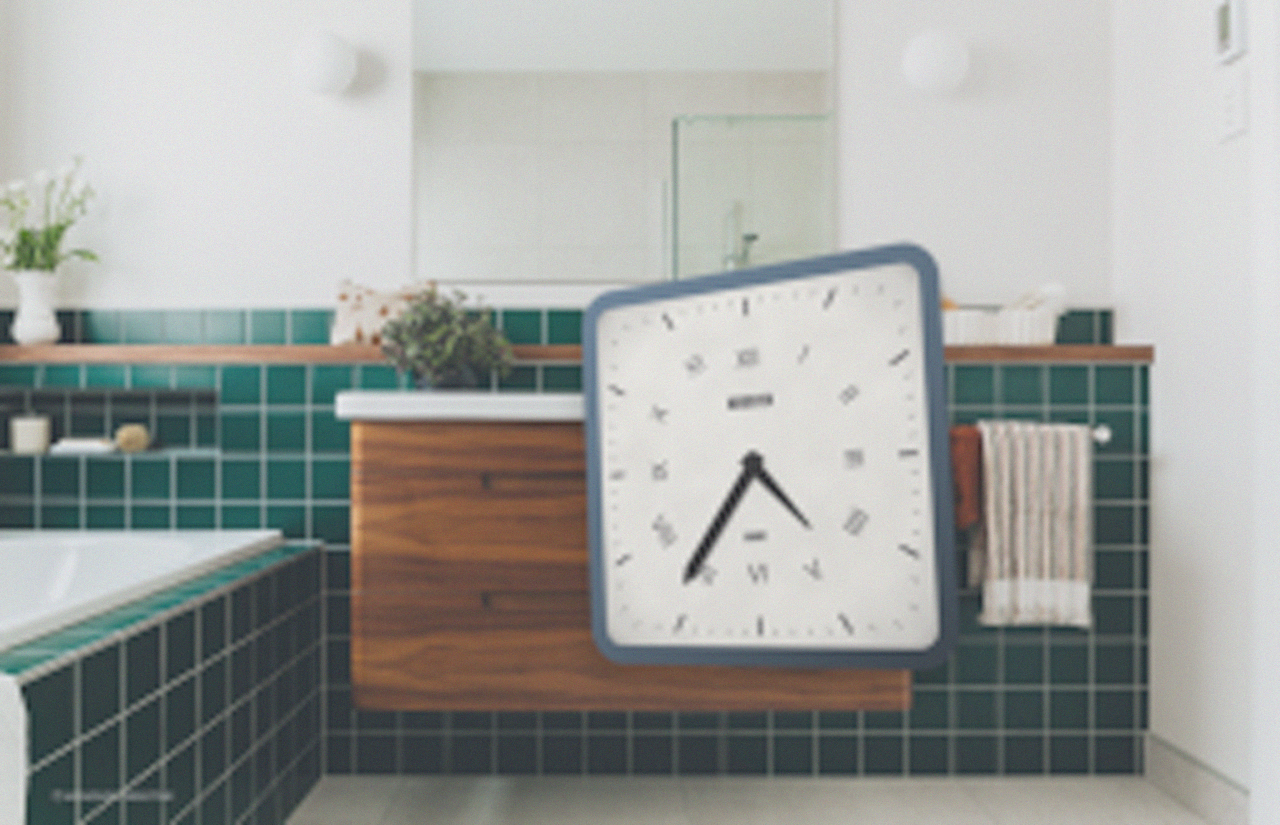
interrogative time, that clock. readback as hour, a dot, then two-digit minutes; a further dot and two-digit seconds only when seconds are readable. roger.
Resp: 4.36
